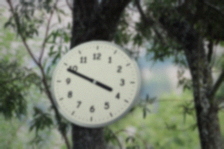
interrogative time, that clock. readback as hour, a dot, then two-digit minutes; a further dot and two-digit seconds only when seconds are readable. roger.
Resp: 3.49
